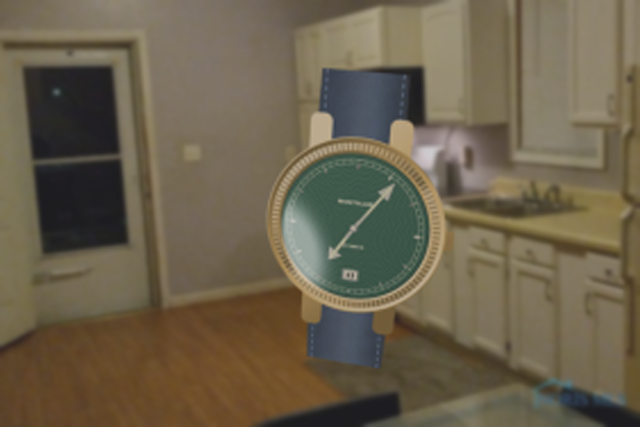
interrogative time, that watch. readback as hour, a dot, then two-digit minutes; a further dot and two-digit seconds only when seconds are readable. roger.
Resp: 7.06
